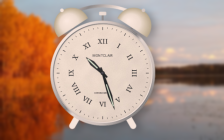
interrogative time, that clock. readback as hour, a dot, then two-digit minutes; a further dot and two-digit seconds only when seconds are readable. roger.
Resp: 10.27
